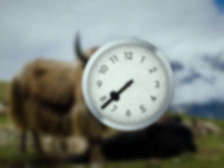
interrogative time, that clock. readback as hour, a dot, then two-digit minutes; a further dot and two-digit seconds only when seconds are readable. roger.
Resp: 7.38
